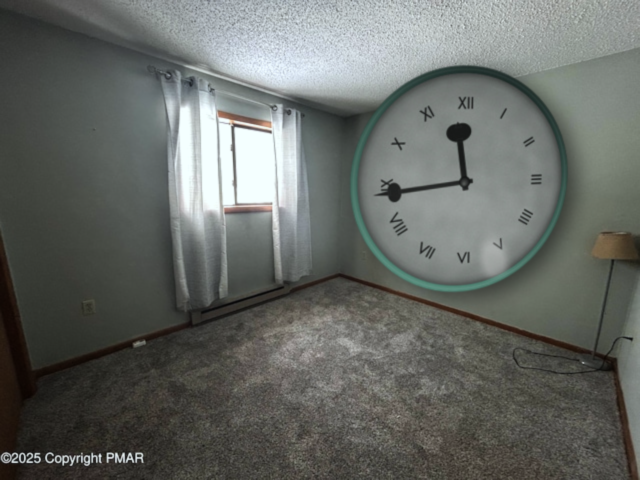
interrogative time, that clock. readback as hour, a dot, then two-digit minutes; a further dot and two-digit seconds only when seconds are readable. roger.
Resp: 11.44
